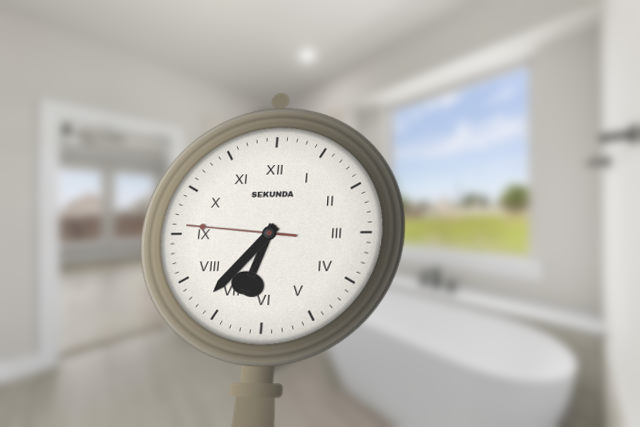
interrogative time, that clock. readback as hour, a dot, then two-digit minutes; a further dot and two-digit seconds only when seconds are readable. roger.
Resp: 6.36.46
